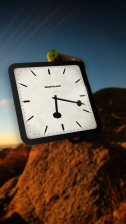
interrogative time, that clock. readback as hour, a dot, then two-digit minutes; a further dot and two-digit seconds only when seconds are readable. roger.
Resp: 6.18
